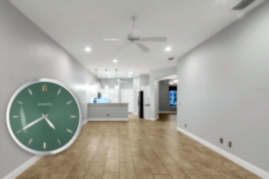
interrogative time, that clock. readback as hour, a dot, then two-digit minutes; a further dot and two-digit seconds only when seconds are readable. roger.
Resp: 4.40
